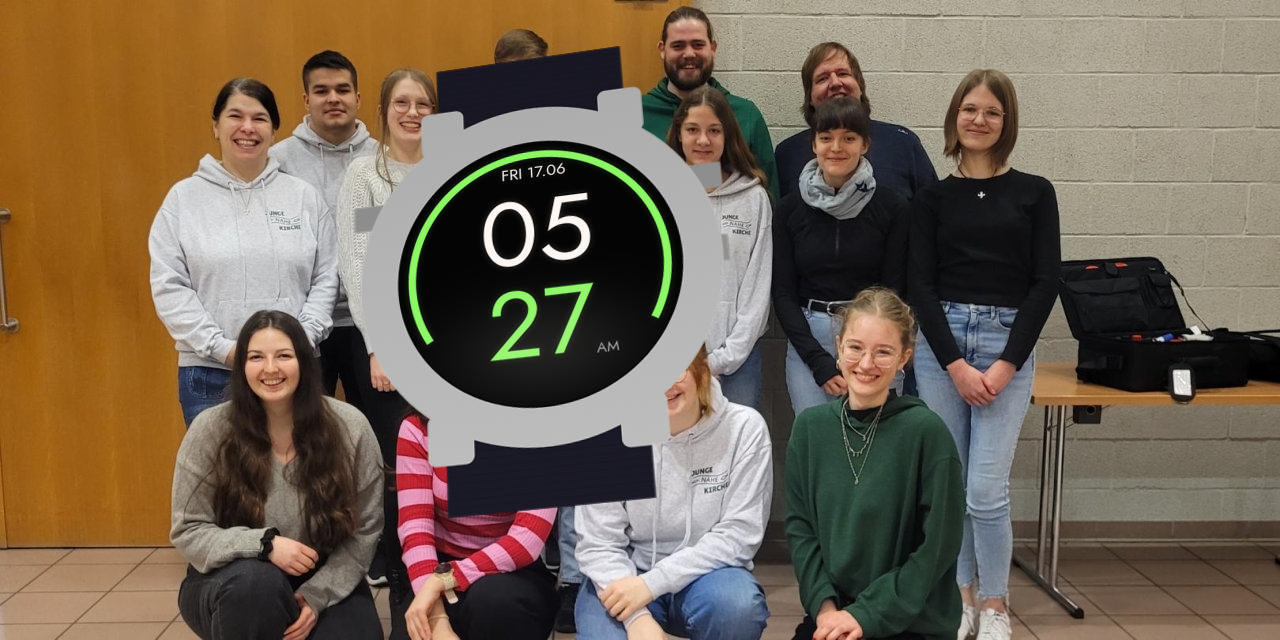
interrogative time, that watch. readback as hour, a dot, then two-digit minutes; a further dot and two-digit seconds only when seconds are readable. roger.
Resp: 5.27
